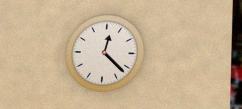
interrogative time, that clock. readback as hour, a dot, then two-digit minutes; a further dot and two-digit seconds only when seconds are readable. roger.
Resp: 12.22
